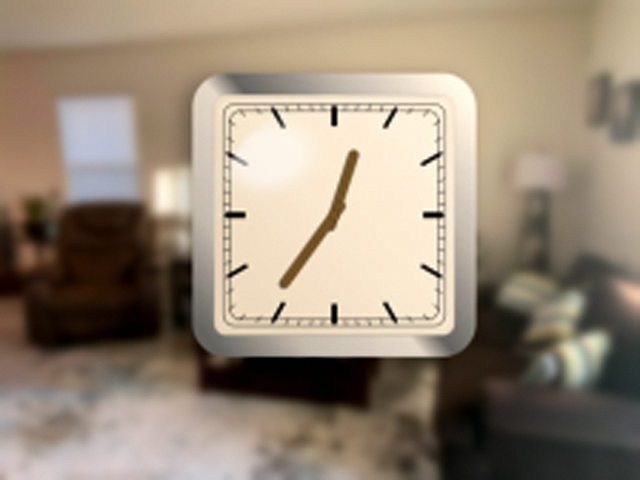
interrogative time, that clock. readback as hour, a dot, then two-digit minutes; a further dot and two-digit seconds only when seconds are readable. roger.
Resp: 12.36
